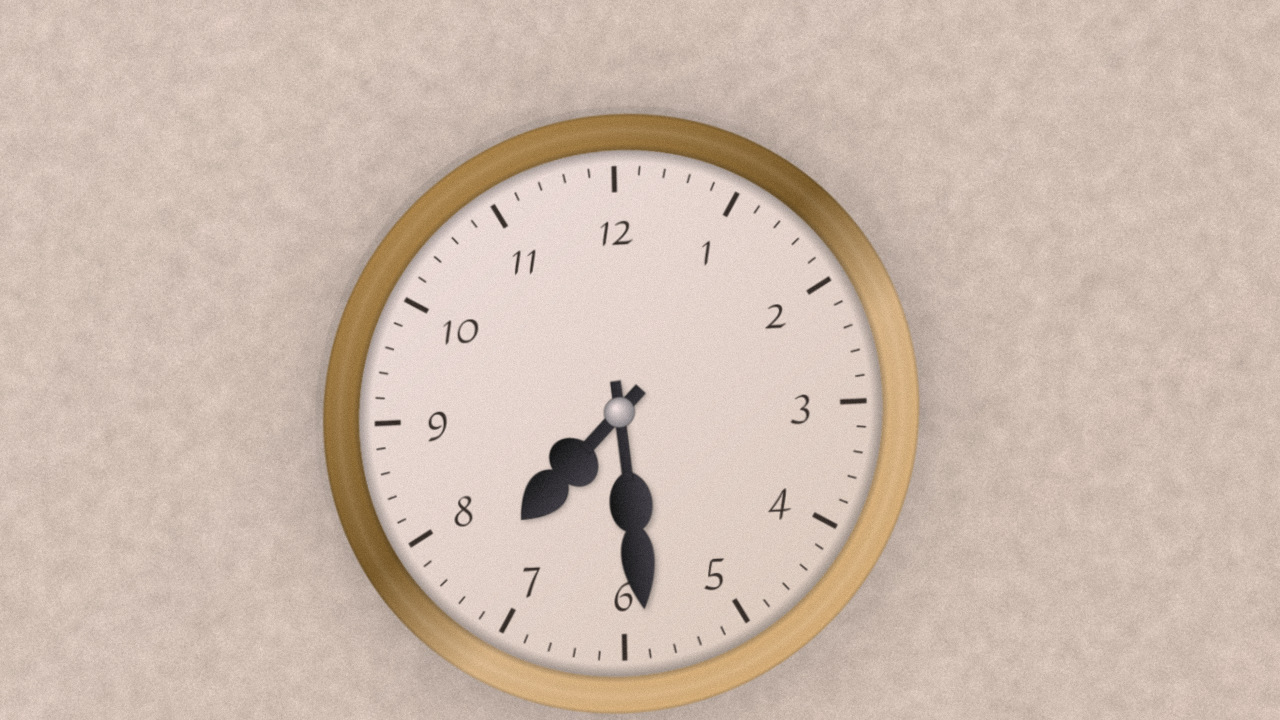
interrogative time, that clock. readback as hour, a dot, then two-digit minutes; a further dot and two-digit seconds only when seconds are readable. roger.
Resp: 7.29
